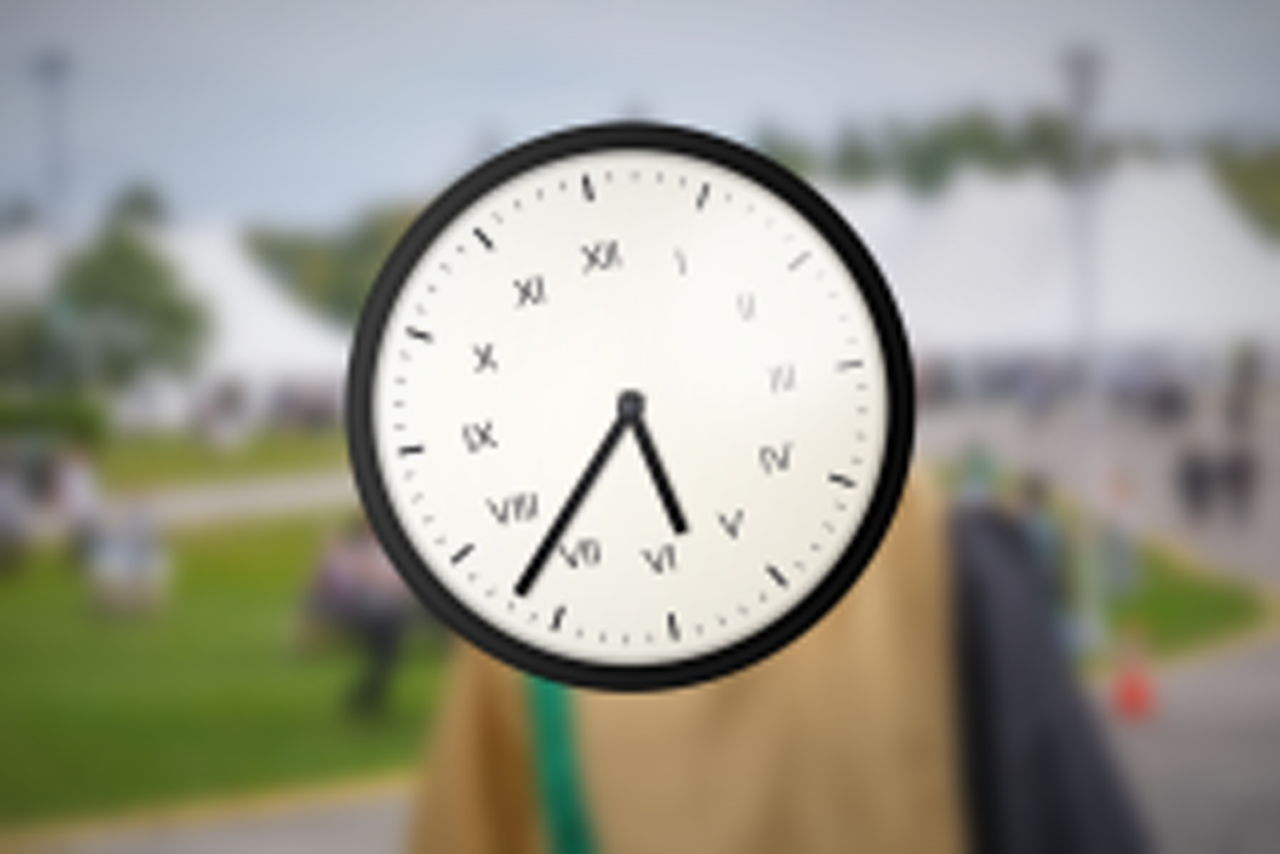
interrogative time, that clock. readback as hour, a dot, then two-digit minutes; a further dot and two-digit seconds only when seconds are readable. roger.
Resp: 5.37
